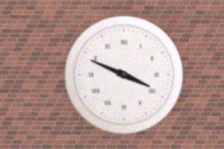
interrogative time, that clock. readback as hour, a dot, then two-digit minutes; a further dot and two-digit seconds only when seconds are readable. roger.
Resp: 3.49
